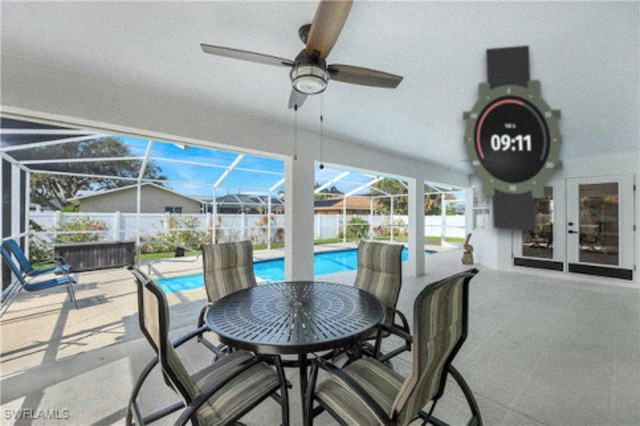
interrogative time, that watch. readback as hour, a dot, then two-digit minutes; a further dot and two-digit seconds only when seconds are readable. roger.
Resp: 9.11
